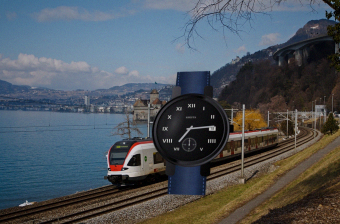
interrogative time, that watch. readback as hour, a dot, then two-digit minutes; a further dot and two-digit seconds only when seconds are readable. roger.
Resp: 7.14
